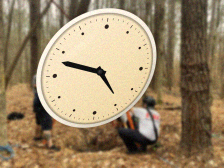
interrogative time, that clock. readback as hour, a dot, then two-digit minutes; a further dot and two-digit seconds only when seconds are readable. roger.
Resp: 4.48
